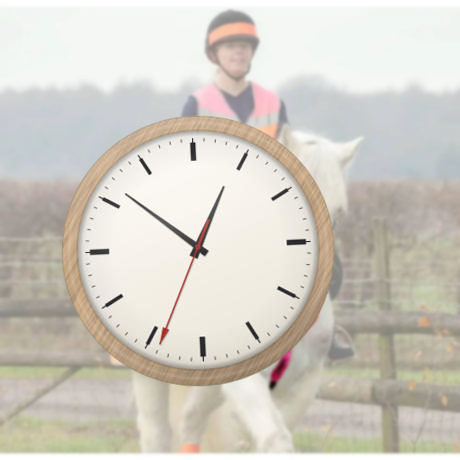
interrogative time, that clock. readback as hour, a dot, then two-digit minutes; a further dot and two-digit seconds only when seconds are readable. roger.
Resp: 12.51.34
